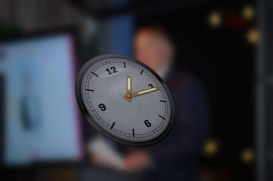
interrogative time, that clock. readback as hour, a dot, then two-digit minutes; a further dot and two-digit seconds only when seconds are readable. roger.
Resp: 1.16
